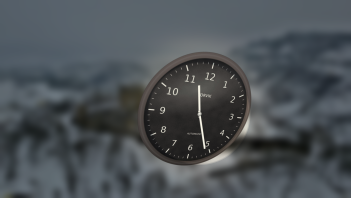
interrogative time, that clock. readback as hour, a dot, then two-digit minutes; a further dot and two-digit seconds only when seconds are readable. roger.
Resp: 11.26
